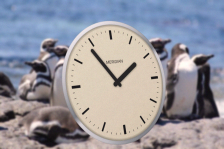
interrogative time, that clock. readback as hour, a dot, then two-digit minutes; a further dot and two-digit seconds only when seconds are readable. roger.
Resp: 1.54
